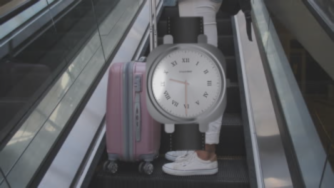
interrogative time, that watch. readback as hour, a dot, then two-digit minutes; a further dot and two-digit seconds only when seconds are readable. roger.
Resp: 9.30
